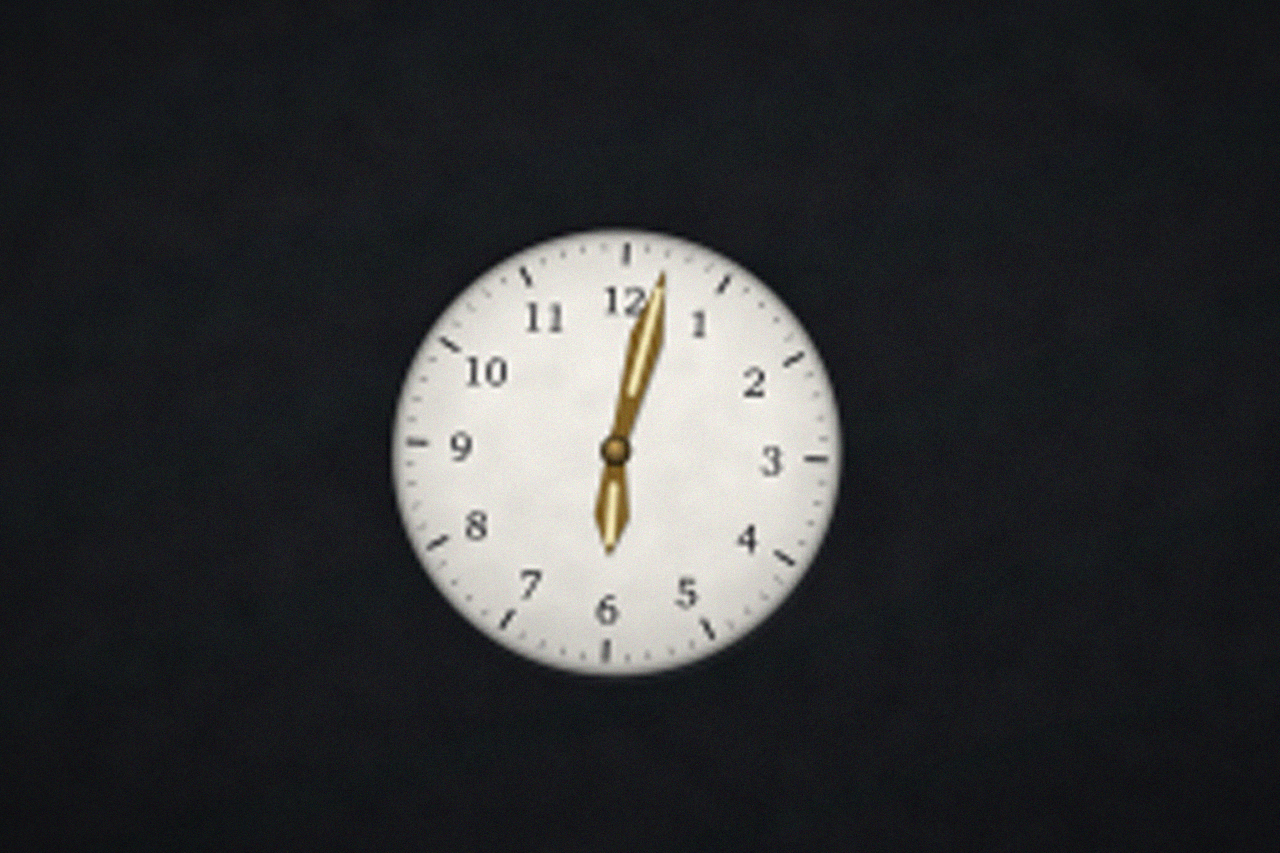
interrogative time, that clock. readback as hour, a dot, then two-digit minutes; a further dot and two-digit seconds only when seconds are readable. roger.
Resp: 6.02
